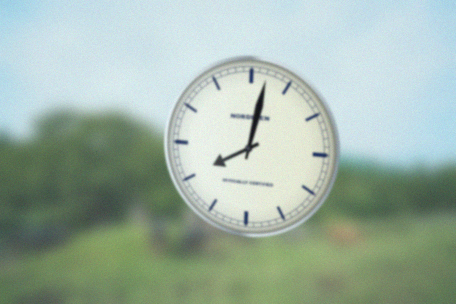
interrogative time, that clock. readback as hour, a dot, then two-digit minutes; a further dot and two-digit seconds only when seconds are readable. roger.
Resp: 8.02
